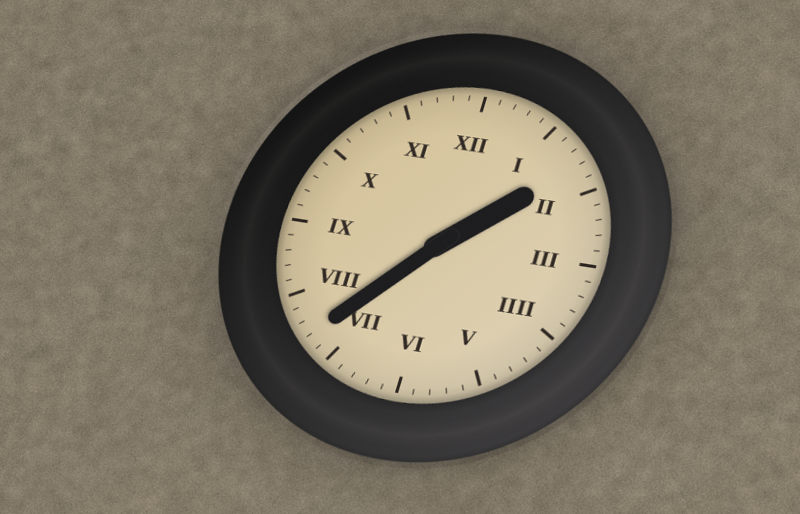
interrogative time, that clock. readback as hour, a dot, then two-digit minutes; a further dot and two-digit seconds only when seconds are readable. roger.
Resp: 1.37
